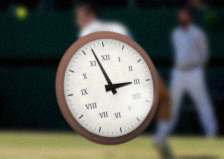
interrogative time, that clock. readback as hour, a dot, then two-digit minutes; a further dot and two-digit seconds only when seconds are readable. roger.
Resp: 2.57
